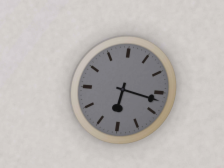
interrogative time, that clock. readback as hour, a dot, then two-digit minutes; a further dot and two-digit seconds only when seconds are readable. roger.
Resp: 6.17
